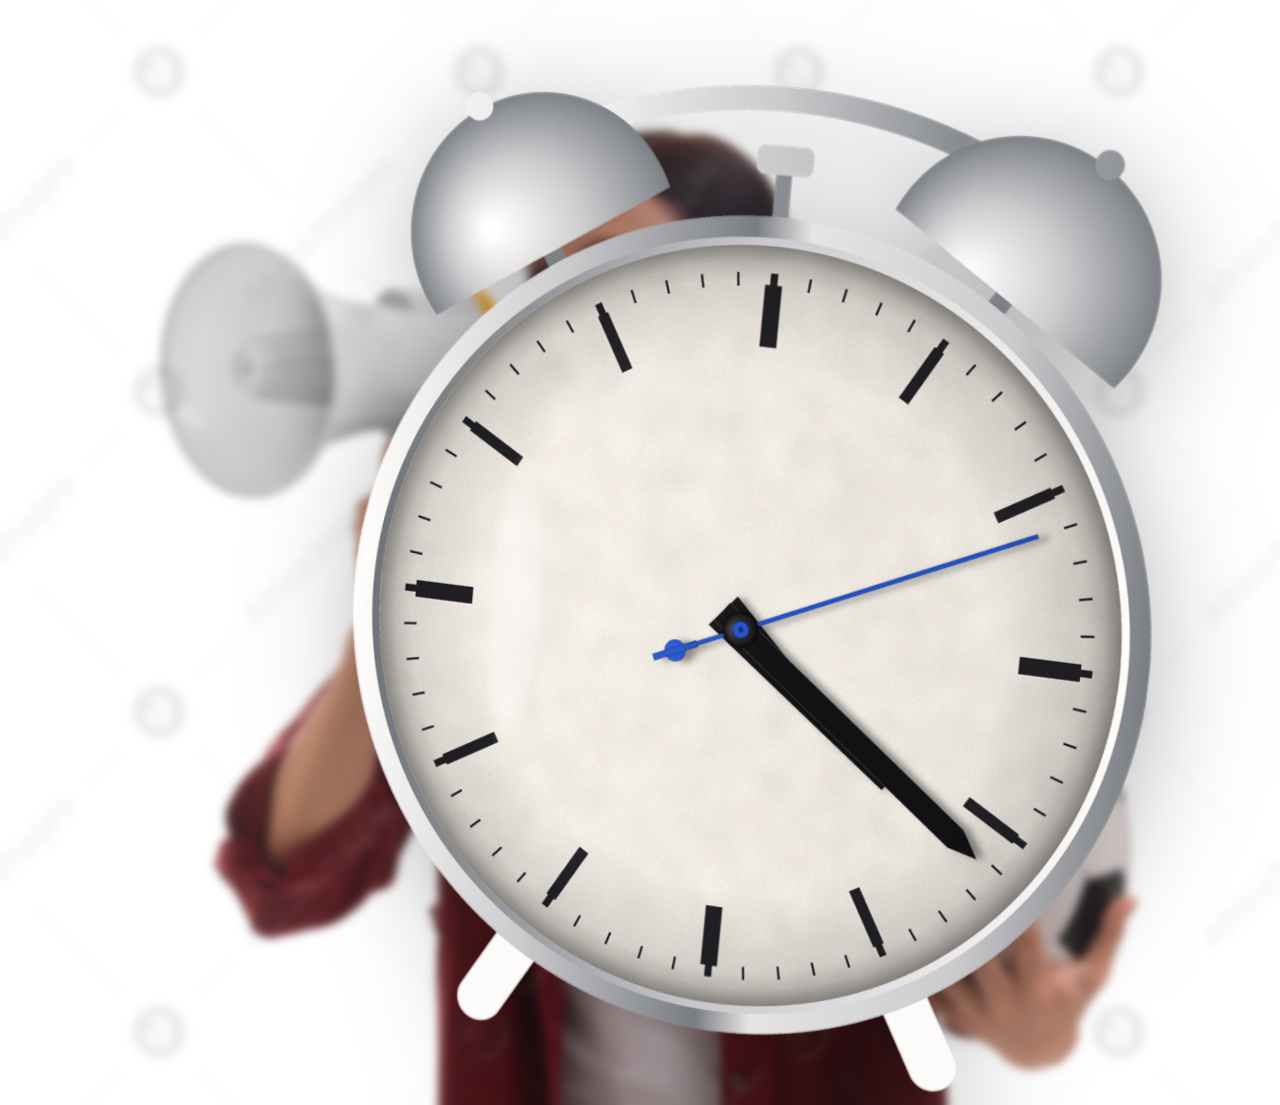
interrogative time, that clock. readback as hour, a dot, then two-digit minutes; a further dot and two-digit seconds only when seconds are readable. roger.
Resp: 4.21.11
